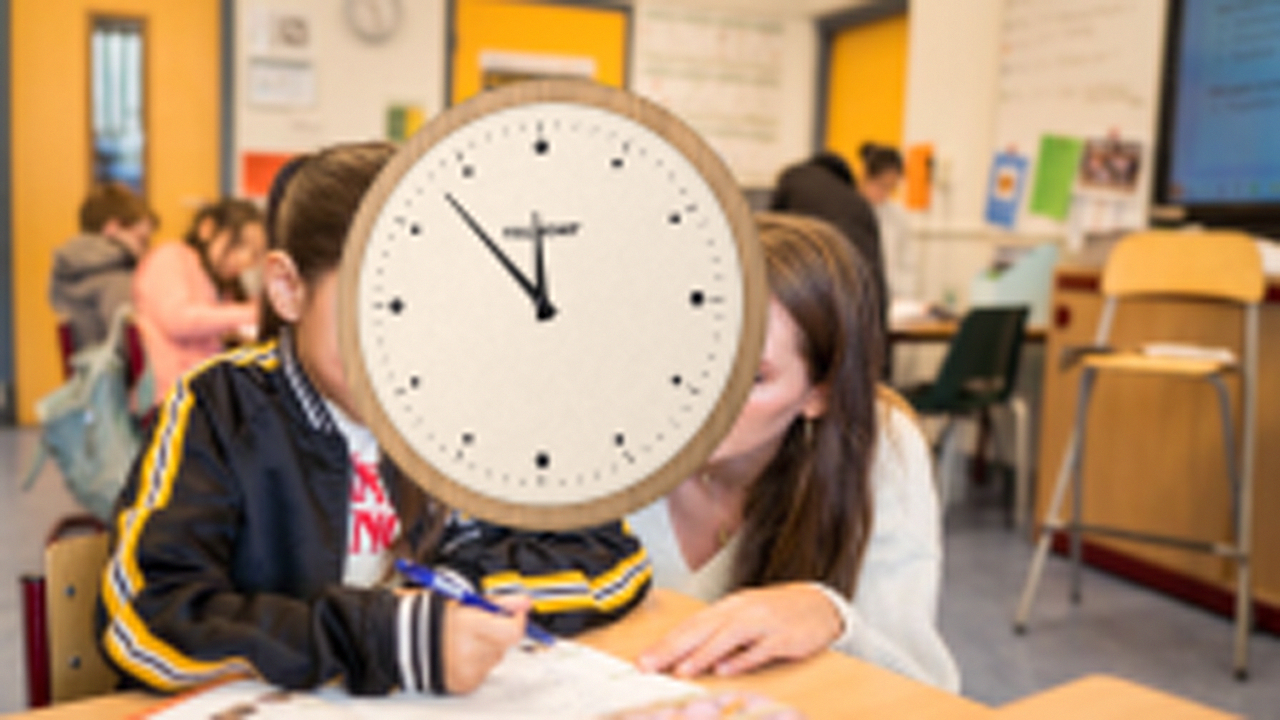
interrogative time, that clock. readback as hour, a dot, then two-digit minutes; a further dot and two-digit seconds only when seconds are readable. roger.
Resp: 11.53
